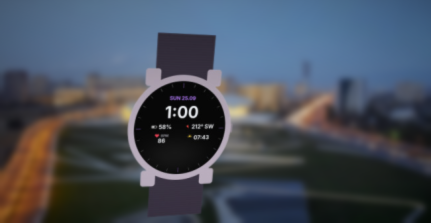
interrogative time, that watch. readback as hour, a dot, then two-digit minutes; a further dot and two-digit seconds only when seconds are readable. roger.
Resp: 1.00
